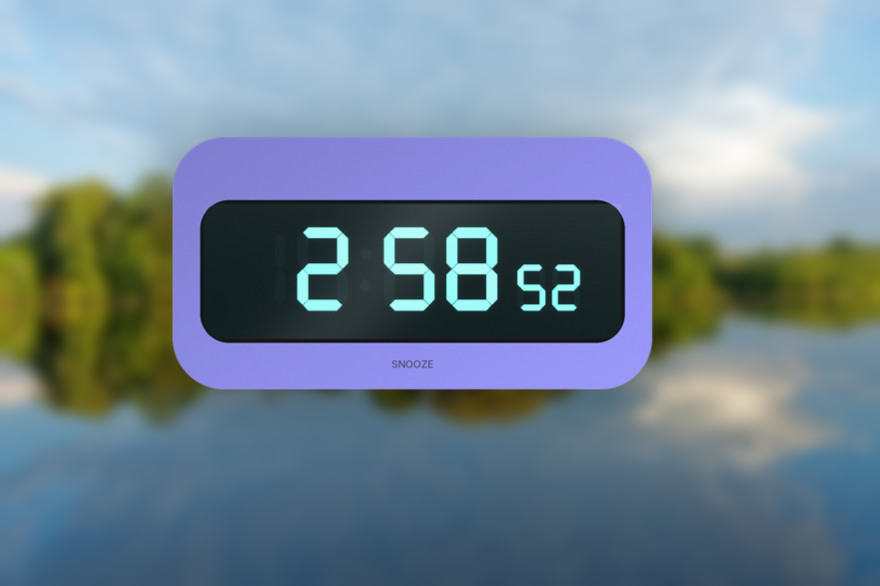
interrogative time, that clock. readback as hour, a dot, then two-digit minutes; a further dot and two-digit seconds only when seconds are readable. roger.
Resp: 2.58.52
